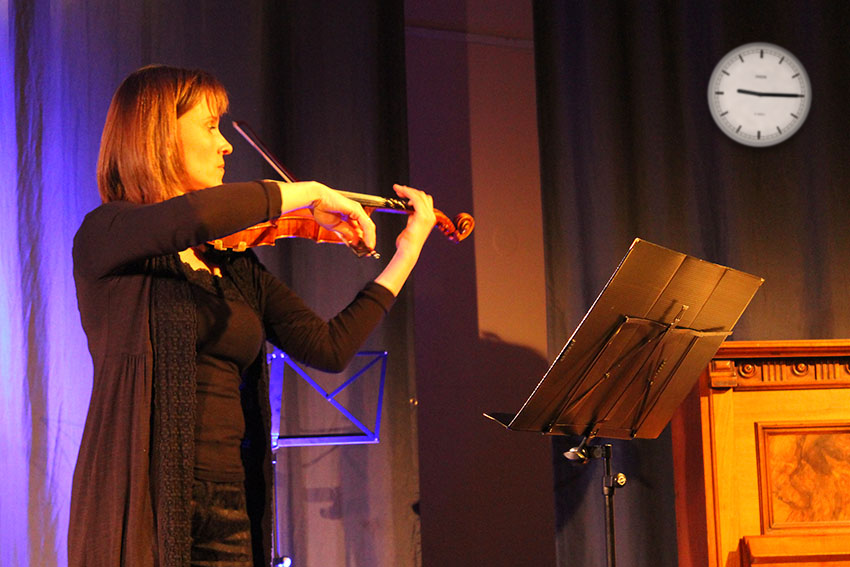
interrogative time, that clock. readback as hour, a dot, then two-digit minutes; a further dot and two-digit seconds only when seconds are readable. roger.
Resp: 9.15
